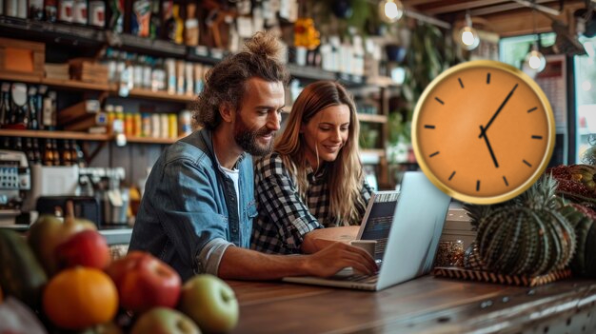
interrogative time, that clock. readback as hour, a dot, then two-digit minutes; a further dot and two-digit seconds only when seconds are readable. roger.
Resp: 5.05
